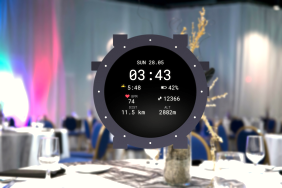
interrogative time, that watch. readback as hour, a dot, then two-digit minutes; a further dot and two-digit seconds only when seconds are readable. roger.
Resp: 3.43
